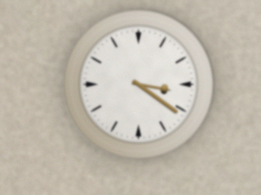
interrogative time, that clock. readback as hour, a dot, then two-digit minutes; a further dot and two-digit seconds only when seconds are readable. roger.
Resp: 3.21
